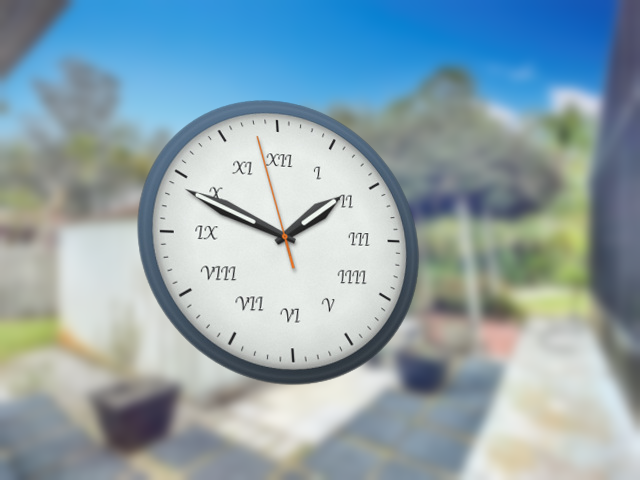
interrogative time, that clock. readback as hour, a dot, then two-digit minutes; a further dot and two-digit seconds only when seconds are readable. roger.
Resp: 1.48.58
